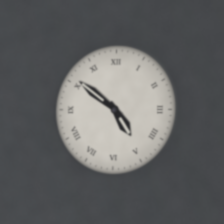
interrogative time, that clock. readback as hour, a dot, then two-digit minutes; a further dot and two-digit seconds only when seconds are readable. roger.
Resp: 4.51
